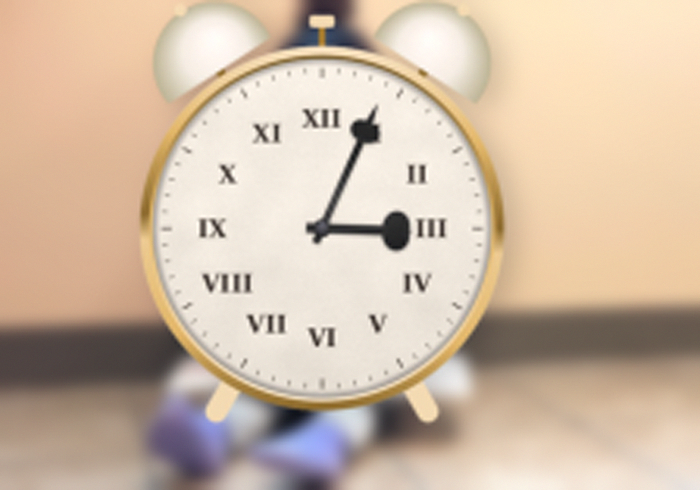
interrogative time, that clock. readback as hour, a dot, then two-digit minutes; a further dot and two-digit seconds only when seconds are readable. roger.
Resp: 3.04
